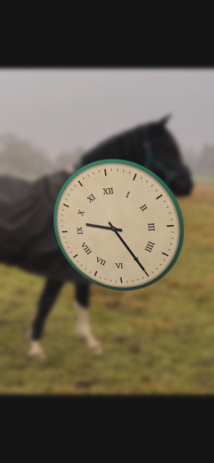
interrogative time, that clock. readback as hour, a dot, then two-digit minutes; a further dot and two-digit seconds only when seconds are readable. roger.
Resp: 9.25
